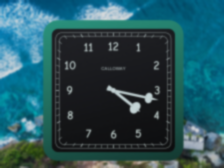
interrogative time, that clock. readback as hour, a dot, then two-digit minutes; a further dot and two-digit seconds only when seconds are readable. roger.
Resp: 4.17
